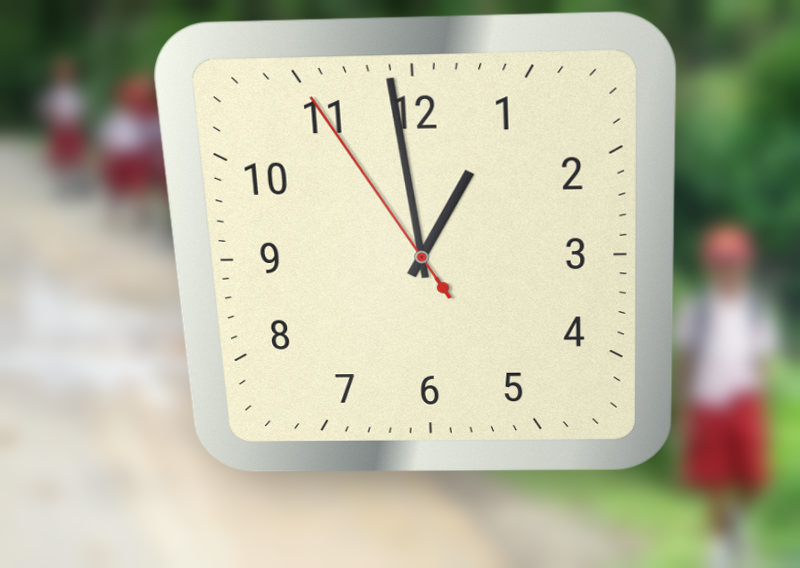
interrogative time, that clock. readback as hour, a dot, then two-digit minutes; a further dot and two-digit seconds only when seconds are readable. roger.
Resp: 12.58.55
